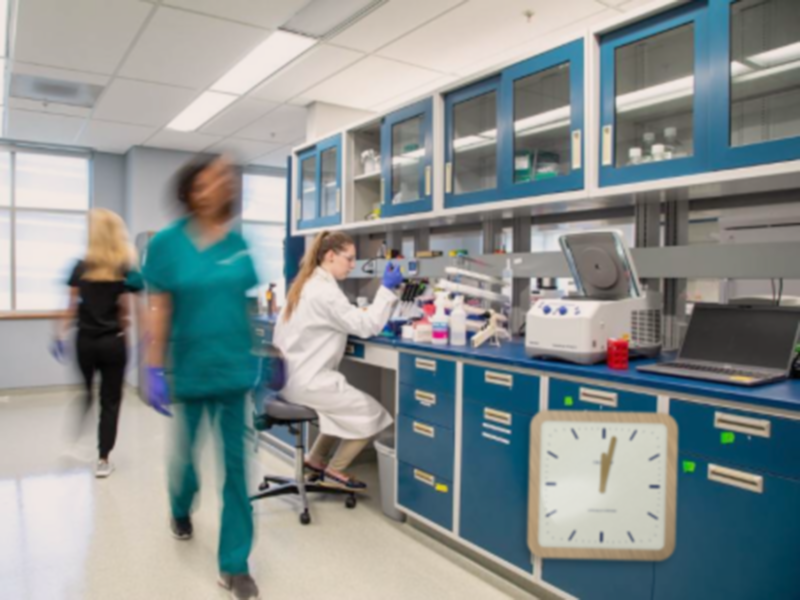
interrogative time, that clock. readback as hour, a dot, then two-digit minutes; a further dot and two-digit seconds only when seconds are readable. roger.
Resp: 12.02
